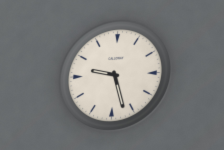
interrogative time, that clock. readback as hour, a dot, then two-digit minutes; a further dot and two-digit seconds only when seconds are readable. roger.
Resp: 9.27
